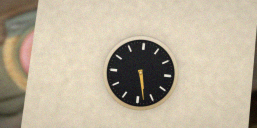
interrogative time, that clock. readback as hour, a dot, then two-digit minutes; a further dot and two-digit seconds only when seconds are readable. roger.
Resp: 5.28
